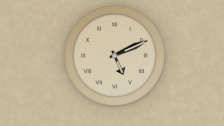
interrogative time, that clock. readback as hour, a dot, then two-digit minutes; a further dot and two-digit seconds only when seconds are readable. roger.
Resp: 5.11
